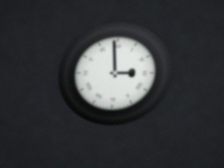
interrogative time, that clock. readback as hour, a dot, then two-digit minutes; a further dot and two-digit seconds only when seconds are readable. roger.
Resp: 2.59
